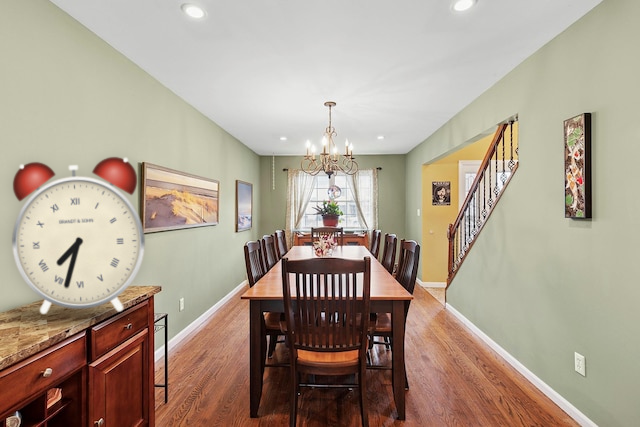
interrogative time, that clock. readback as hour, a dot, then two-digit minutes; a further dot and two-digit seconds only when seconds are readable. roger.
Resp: 7.33
